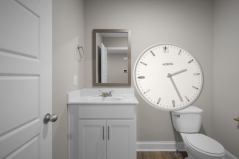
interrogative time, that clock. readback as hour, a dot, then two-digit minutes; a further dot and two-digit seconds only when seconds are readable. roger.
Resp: 2.27
